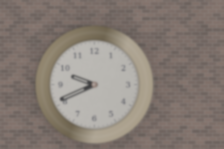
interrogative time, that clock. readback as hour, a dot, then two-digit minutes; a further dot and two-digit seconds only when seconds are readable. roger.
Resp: 9.41
